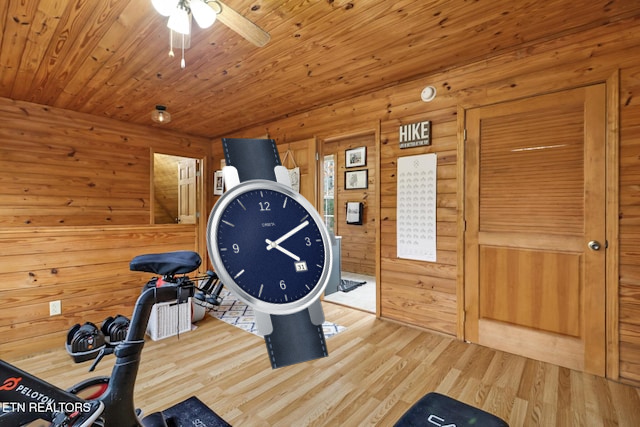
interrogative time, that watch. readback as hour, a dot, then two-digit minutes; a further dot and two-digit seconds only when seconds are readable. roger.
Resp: 4.11
